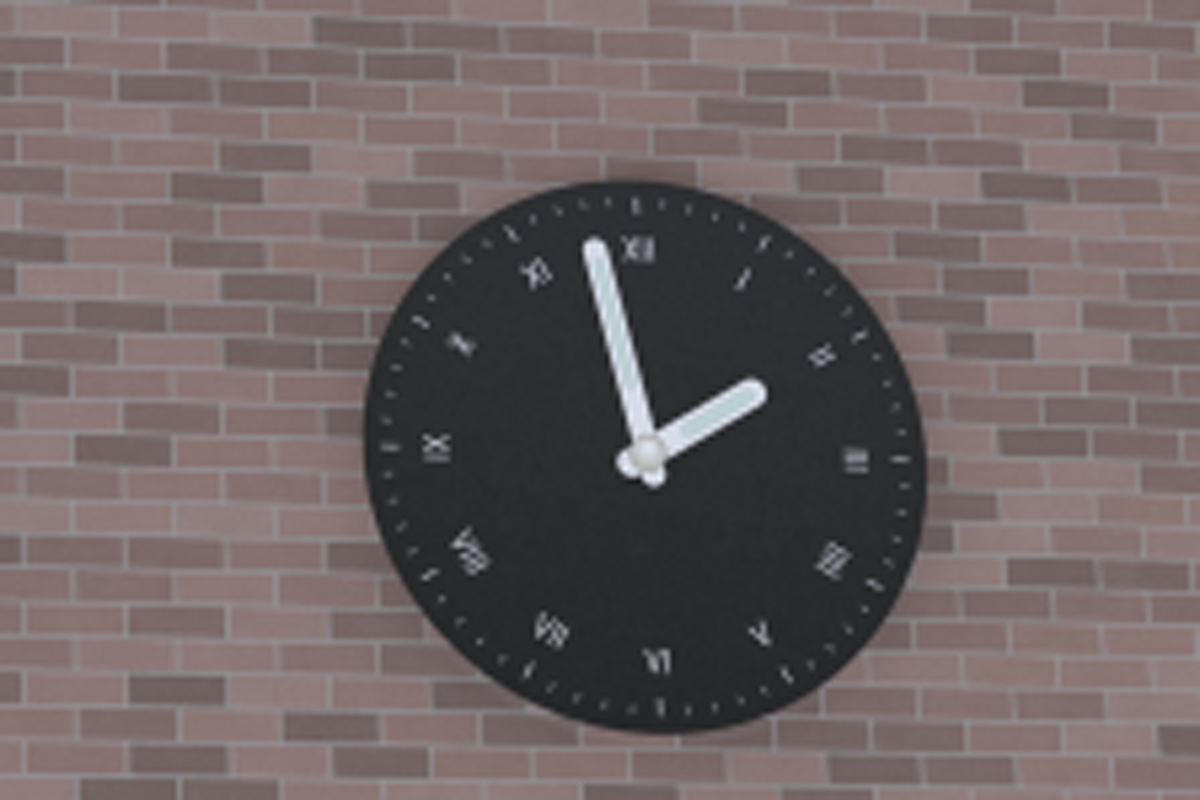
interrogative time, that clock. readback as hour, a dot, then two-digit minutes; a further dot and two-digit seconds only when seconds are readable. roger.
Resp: 1.58
